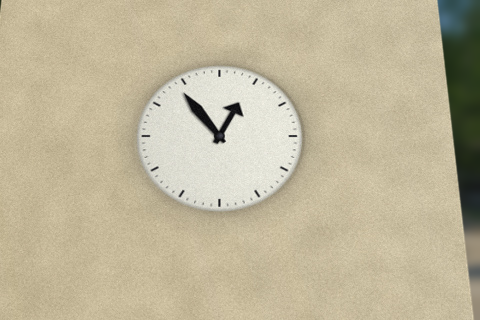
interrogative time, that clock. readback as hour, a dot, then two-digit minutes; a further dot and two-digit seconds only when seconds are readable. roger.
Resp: 12.54
